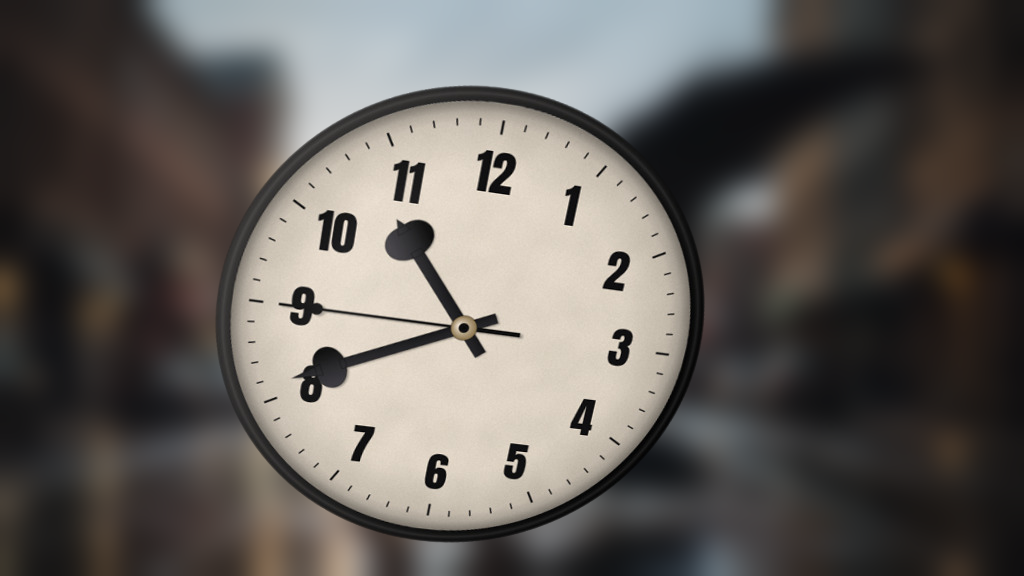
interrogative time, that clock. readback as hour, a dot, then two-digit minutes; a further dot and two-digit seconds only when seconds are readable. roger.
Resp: 10.40.45
